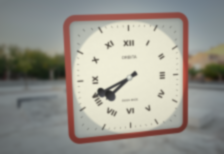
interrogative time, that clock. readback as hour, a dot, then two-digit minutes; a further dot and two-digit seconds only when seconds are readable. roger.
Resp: 7.41
